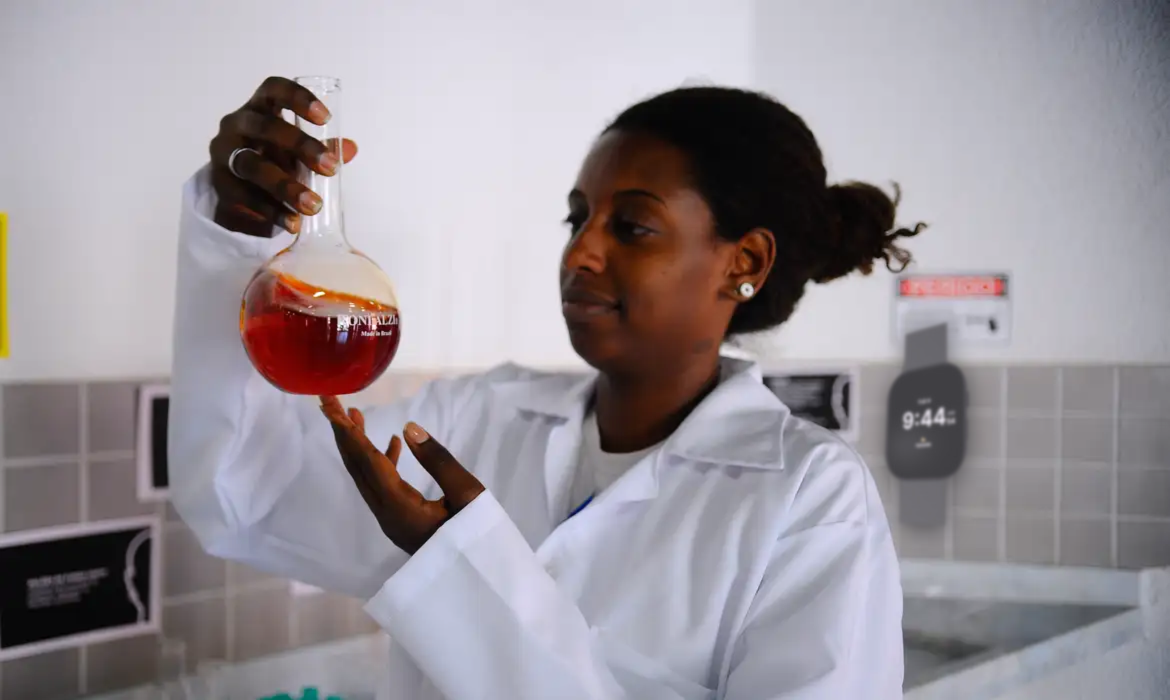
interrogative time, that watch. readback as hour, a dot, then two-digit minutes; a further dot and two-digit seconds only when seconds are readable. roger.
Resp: 9.44
